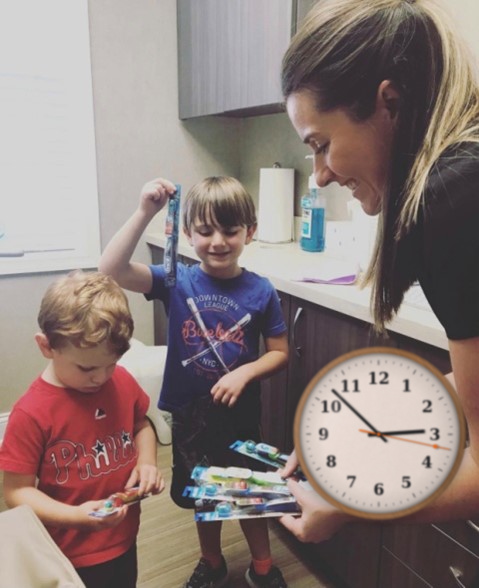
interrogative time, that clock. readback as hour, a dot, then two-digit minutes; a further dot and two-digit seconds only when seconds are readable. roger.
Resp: 2.52.17
